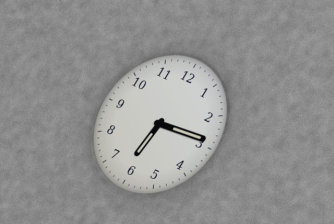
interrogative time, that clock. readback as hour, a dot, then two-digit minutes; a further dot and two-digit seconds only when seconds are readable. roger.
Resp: 6.14
